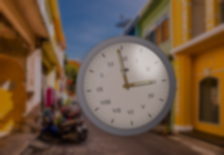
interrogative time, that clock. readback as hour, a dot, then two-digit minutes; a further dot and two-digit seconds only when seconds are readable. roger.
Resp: 2.59
